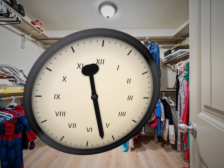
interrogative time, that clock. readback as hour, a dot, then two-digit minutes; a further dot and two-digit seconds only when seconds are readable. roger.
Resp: 11.27
